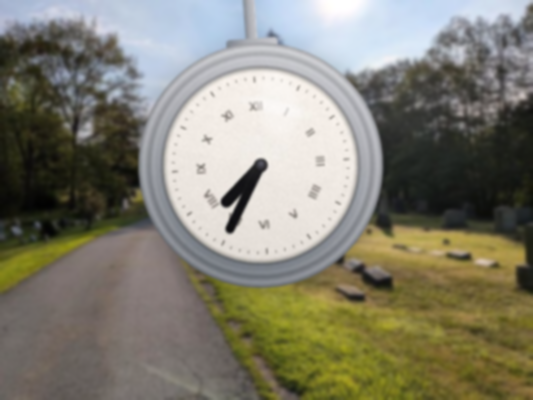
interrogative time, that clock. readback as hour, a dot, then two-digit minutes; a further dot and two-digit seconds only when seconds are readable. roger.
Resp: 7.35
